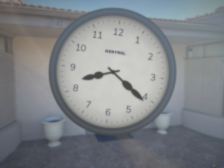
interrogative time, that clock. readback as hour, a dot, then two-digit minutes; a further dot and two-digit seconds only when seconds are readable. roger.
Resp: 8.21
